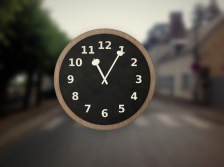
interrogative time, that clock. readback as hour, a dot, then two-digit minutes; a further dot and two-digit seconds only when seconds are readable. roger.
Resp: 11.05
